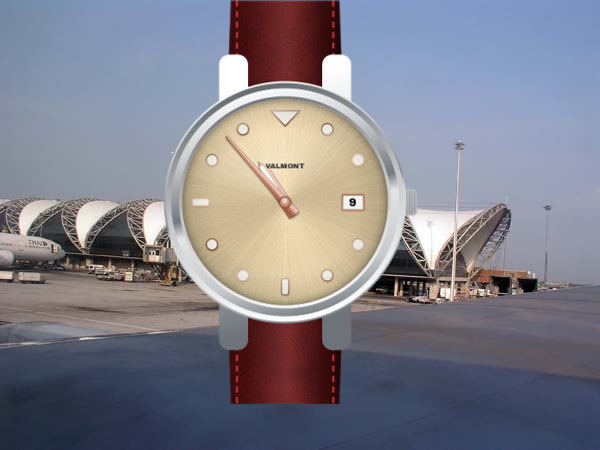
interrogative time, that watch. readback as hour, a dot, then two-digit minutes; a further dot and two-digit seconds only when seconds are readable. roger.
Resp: 10.53
